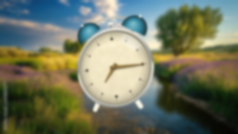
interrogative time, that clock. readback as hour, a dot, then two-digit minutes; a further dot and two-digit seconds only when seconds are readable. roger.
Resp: 7.15
